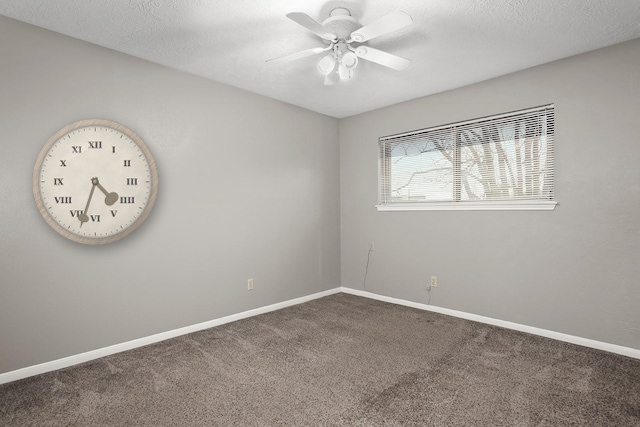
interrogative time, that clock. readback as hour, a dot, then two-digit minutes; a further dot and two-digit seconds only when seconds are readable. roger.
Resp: 4.33
